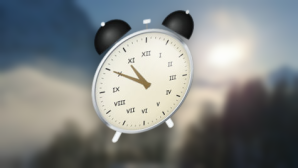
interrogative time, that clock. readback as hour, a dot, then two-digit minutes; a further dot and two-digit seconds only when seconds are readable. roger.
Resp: 10.50
